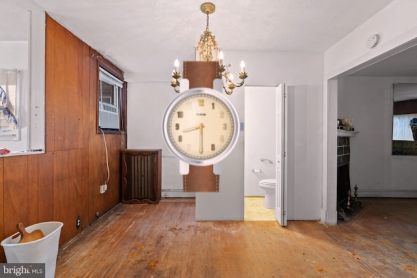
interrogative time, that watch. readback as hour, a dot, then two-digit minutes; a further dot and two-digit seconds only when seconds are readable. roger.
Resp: 8.30
